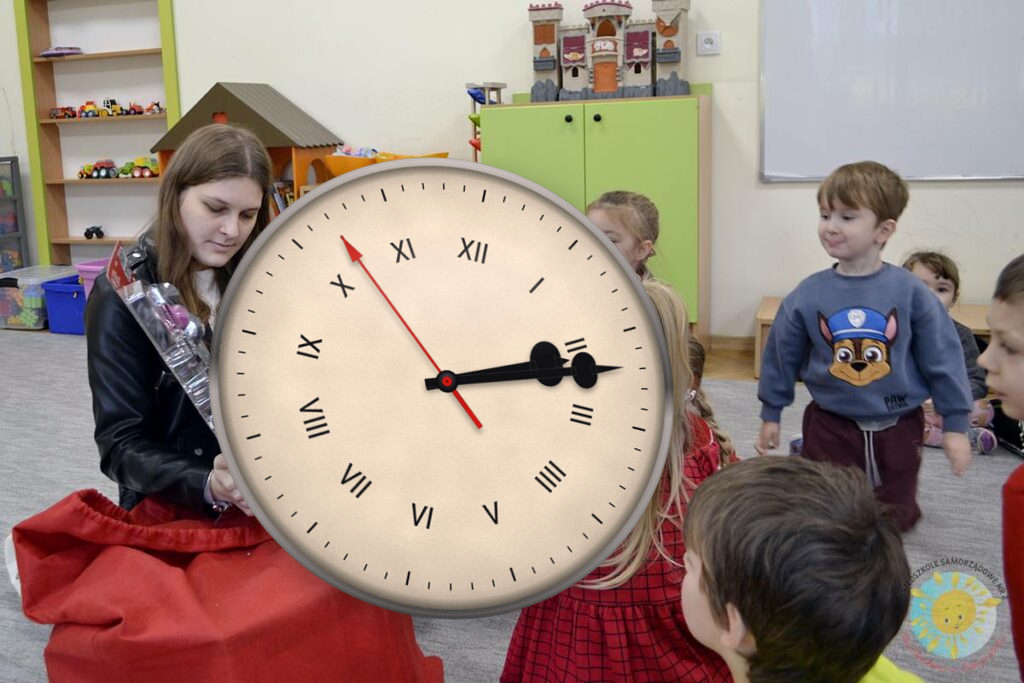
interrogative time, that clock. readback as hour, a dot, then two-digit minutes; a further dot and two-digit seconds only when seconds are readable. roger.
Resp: 2.11.52
